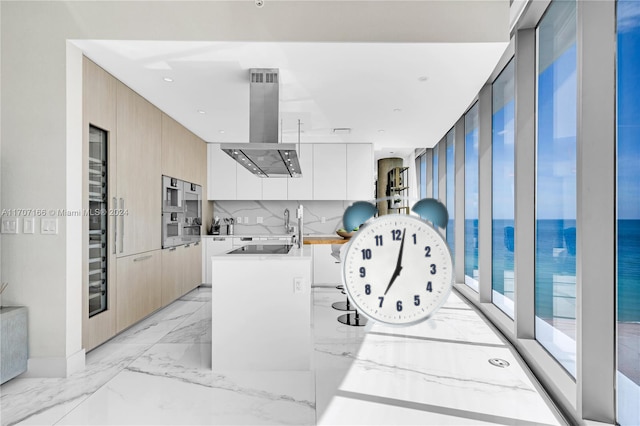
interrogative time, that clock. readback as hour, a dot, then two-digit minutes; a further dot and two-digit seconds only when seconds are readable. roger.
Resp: 7.02
